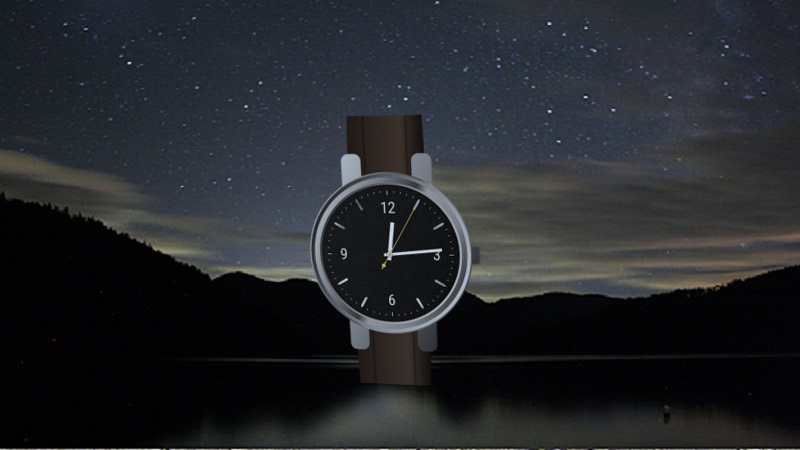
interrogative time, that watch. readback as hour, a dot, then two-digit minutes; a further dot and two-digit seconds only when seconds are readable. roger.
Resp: 12.14.05
